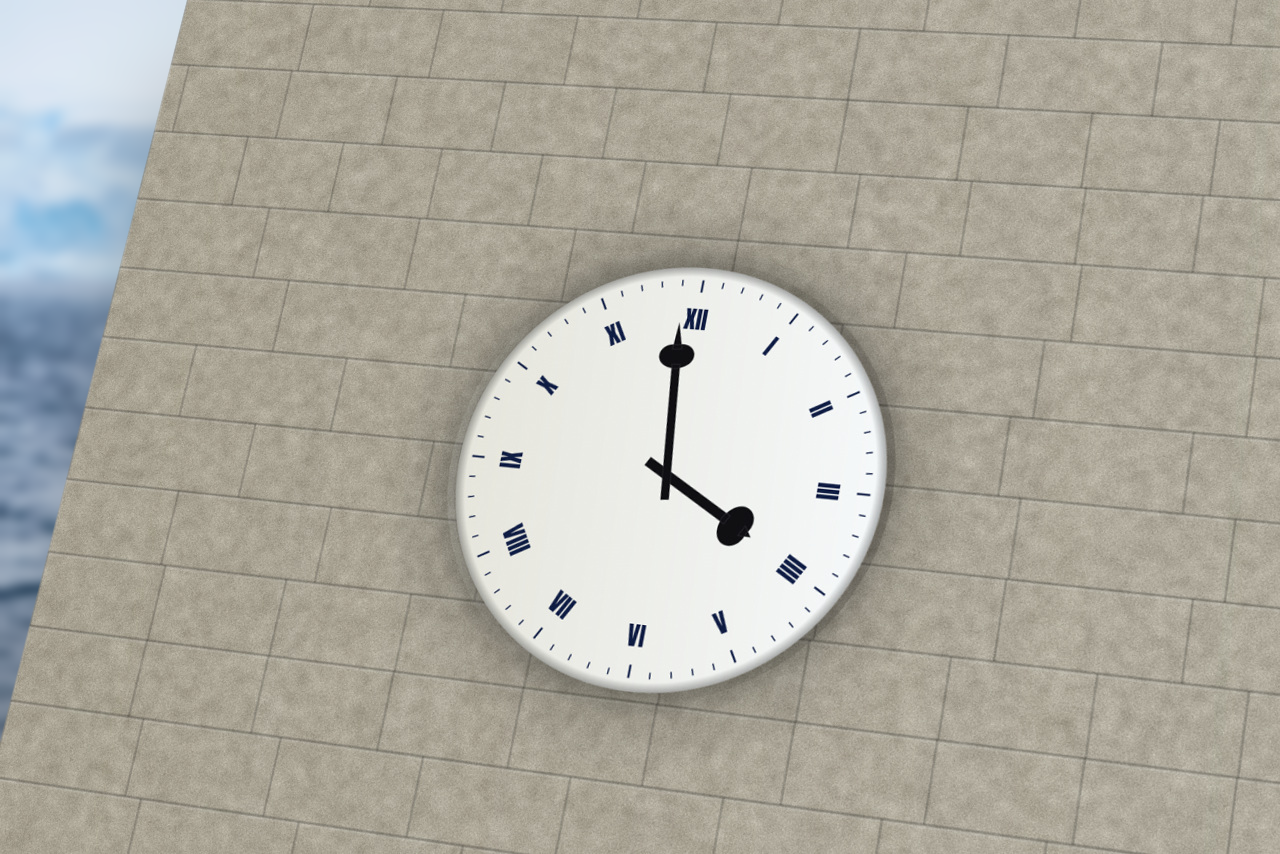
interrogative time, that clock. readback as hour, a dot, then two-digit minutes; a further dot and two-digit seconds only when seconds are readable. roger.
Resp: 3.59
